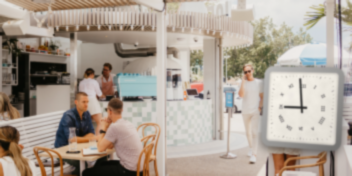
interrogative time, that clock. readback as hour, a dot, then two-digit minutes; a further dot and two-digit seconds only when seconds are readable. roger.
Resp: 8.59
